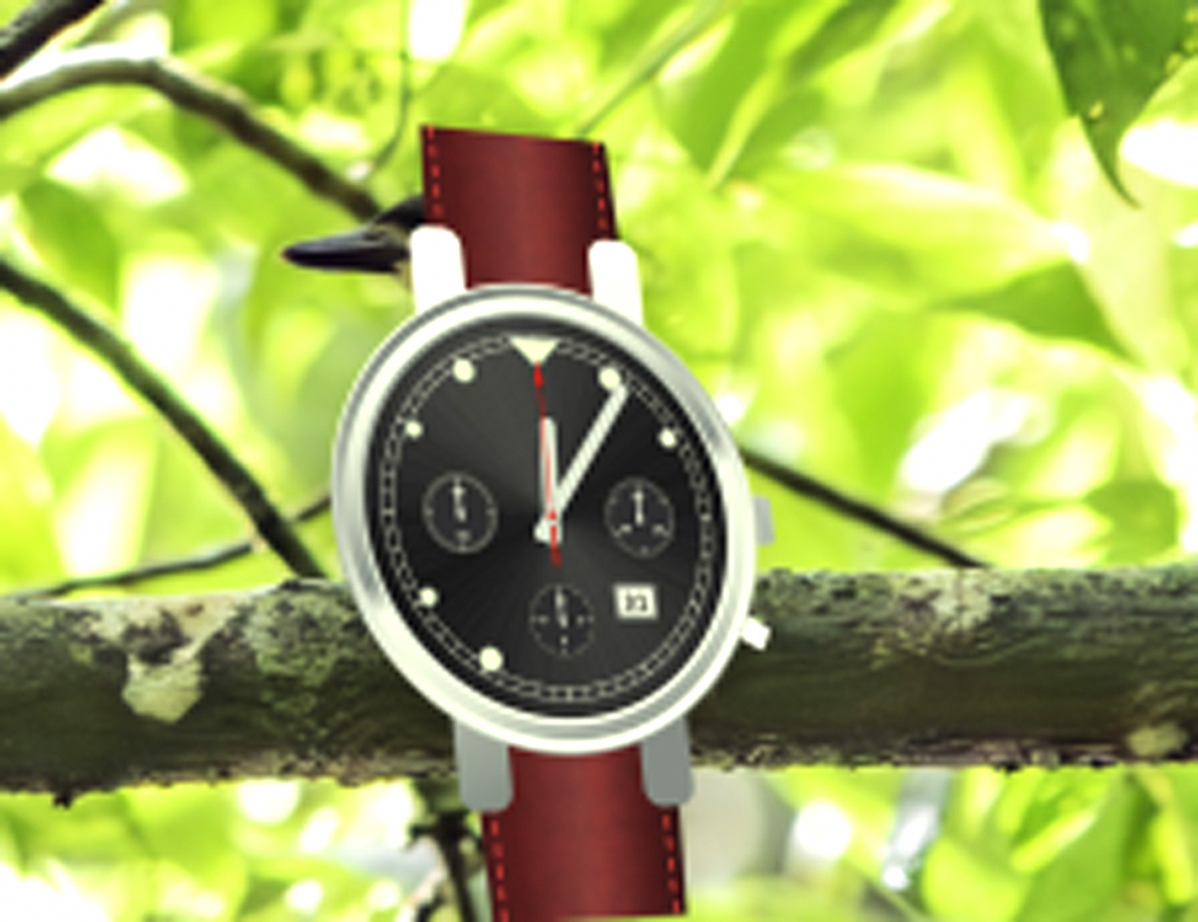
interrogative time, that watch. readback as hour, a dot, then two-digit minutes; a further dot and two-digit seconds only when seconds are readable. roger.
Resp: 12.06
